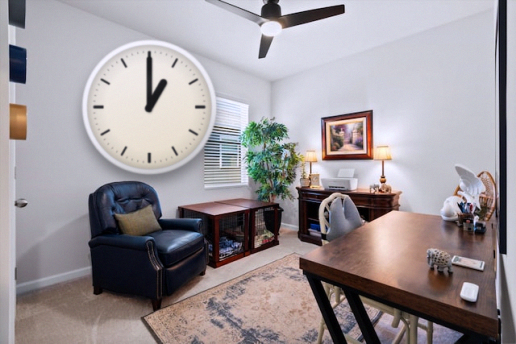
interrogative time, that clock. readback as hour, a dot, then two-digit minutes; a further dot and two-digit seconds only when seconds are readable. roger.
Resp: 1.00
